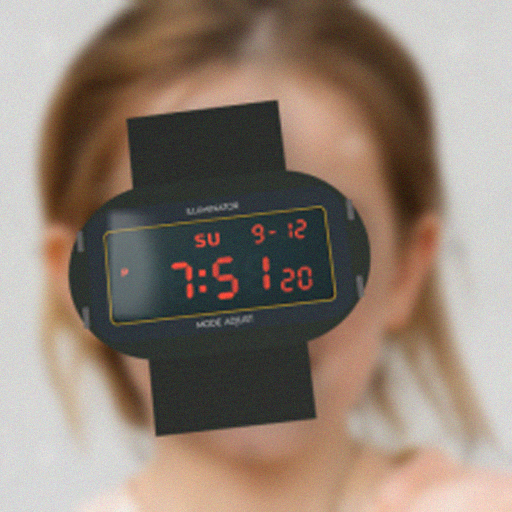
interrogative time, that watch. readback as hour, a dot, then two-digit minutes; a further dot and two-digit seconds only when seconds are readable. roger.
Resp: 7.51.20
